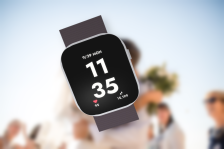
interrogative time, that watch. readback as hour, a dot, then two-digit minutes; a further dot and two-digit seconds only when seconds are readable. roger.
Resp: 11.35
